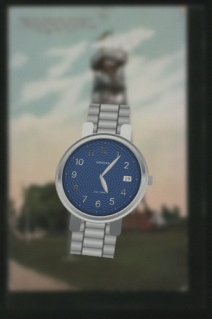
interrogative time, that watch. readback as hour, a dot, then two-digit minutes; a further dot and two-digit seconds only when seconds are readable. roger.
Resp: 5.06
